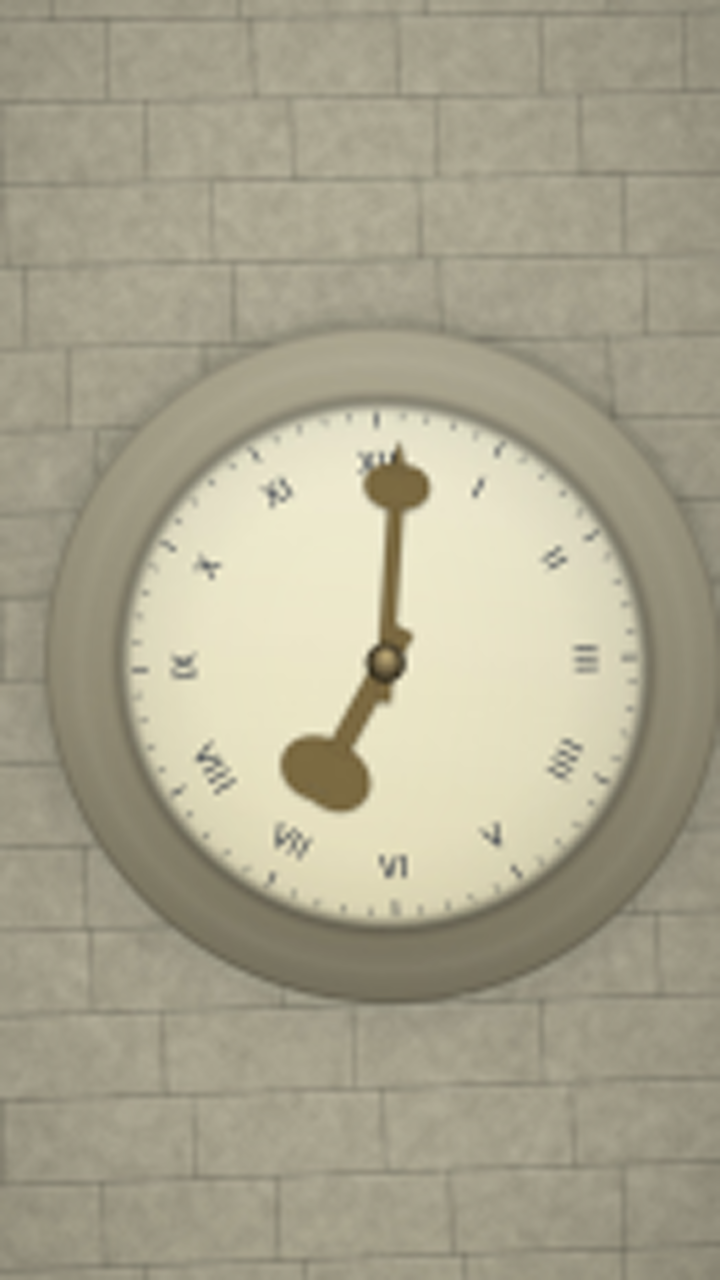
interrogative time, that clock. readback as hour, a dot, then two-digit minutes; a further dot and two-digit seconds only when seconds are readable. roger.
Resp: 7.01
